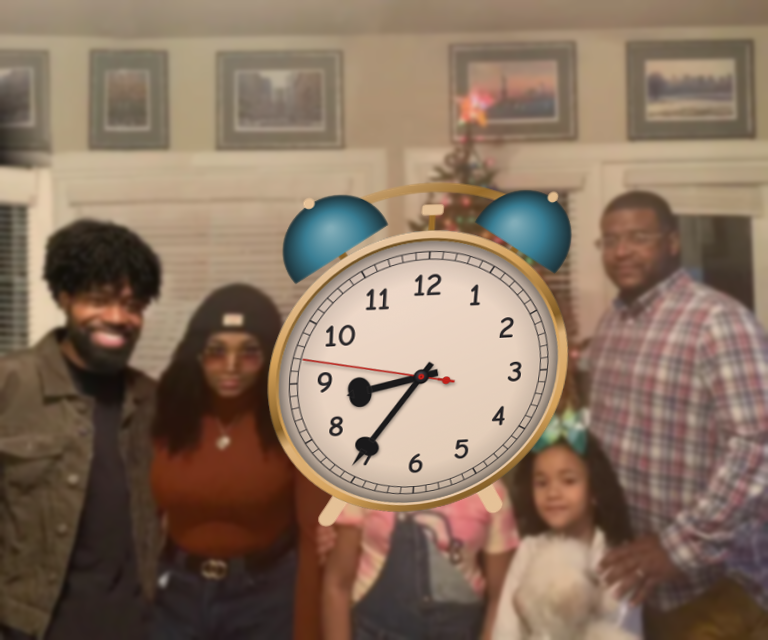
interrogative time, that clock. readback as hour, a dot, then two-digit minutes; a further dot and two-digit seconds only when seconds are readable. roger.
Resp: 8.35.47
